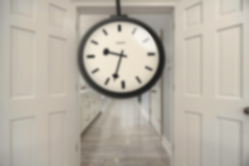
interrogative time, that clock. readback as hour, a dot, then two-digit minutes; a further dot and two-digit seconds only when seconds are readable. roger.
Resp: 9.33
